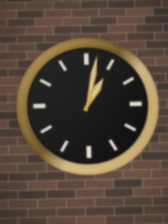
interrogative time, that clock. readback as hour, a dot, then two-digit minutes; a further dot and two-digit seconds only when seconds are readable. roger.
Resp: 1.02
